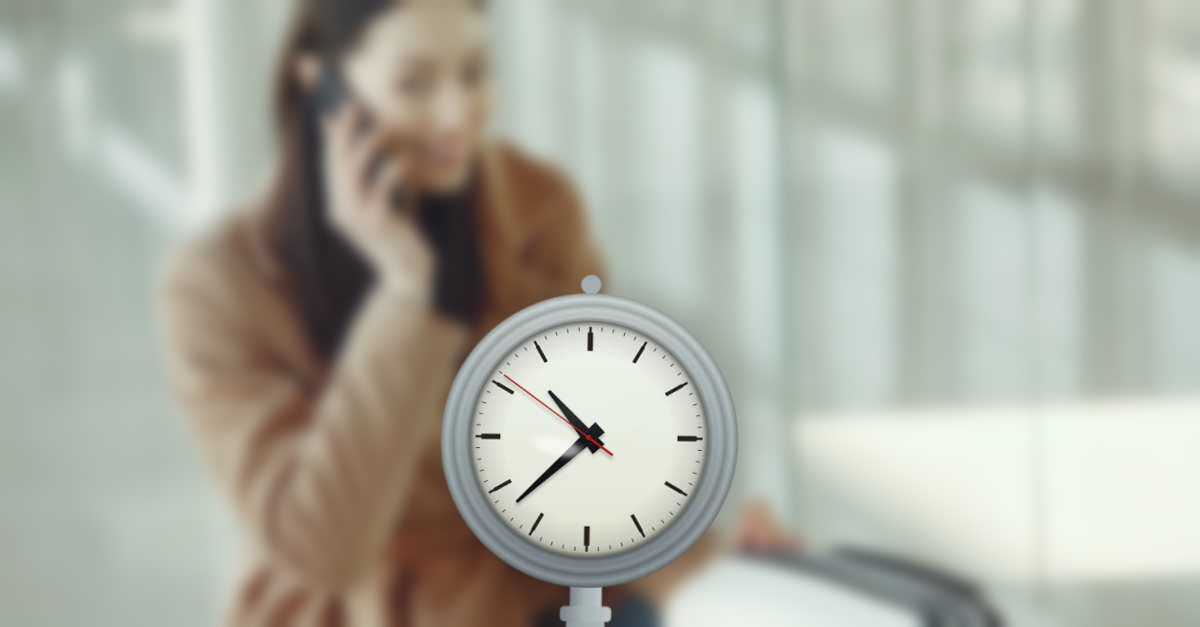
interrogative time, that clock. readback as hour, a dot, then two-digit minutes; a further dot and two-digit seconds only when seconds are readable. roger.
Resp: 10.37.51
